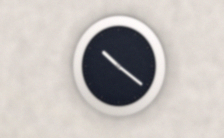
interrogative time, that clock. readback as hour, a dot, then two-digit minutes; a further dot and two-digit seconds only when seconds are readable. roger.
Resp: 10.21
